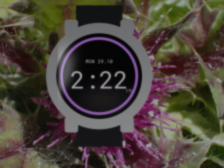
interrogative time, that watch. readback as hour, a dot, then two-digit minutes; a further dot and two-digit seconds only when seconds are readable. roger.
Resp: 2.22
